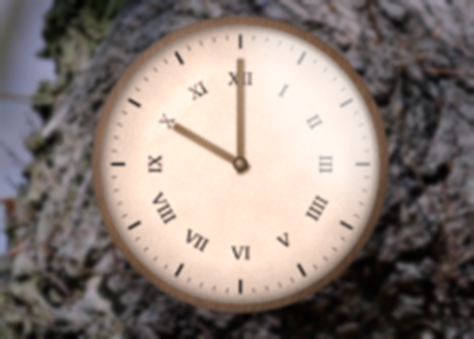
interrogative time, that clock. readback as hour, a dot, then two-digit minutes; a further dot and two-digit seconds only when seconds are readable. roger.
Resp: 10.00
